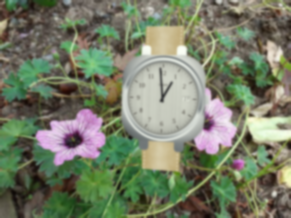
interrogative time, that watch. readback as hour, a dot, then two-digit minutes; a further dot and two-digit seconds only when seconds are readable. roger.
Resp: 12.59
